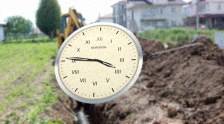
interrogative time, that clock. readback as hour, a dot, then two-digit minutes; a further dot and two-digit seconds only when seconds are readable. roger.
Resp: 3.46
